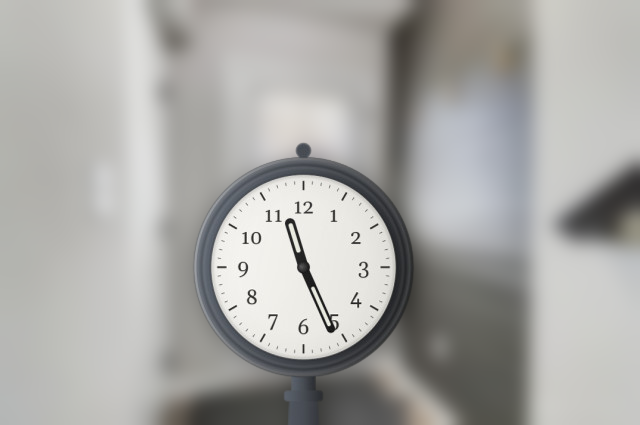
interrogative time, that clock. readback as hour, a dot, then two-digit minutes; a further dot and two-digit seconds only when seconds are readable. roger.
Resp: 11.26
